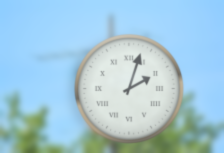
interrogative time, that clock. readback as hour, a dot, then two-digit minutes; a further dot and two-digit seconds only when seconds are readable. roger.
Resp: 2.03
